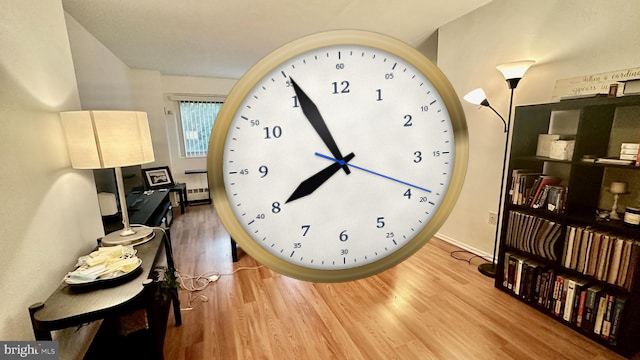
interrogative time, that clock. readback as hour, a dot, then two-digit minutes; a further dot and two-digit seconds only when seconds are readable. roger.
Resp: 7.55.19
